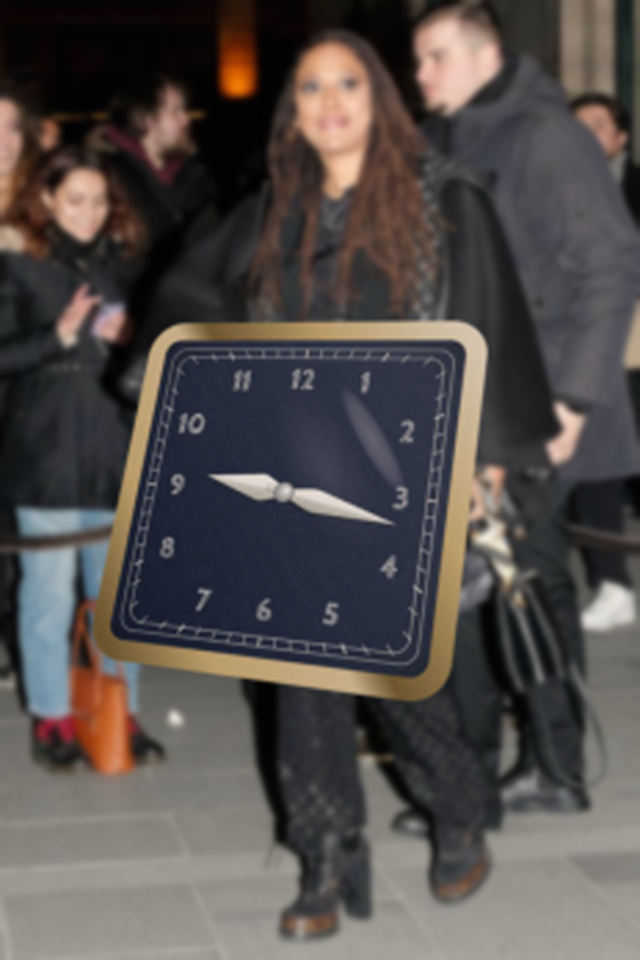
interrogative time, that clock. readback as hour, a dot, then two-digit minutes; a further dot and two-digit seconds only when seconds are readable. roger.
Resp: 9.17
